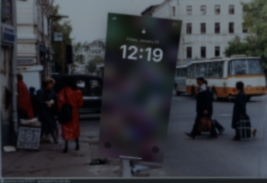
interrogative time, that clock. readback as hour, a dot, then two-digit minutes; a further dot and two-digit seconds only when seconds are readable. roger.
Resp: 12.19
